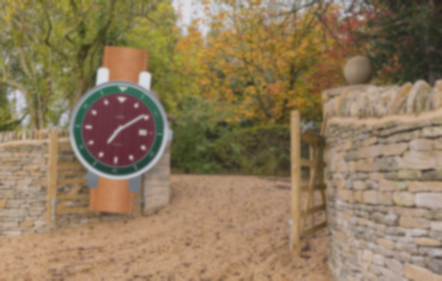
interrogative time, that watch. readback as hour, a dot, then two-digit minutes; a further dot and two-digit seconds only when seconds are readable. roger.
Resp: 7.09
